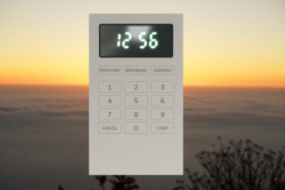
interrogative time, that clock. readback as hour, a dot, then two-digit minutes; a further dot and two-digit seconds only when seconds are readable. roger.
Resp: 12.56
